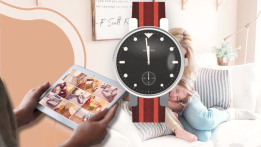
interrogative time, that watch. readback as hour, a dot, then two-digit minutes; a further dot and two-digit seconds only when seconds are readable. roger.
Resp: 11.59
